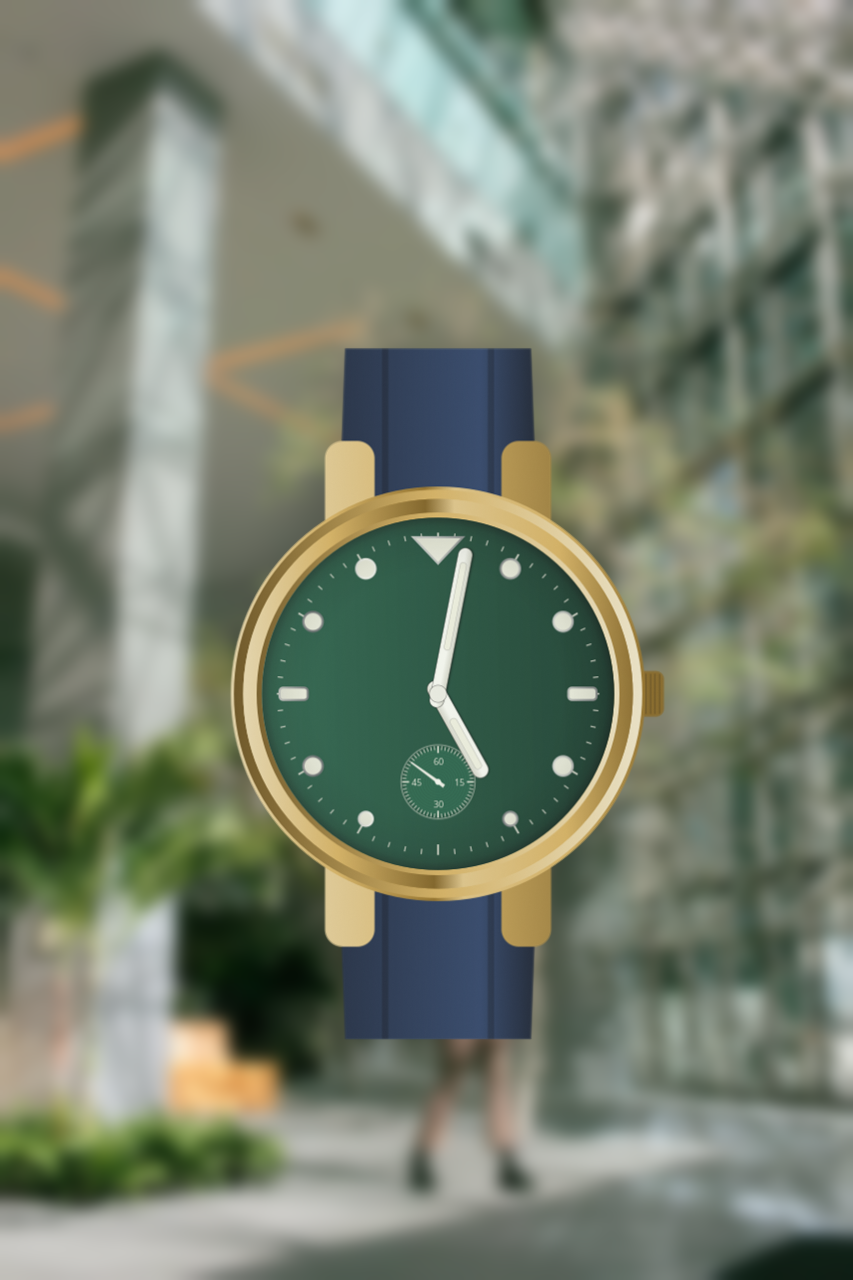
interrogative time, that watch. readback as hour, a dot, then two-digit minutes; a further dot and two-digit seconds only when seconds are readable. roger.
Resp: 5.01.51
